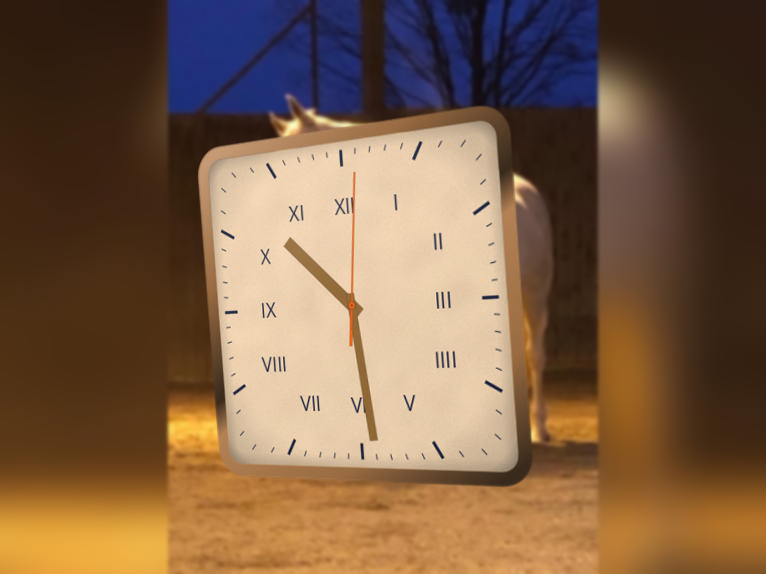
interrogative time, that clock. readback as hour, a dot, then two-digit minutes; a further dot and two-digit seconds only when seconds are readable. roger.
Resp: 10.29.01
